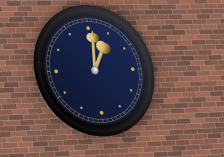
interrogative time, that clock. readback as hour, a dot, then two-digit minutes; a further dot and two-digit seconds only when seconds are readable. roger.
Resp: 1.01
